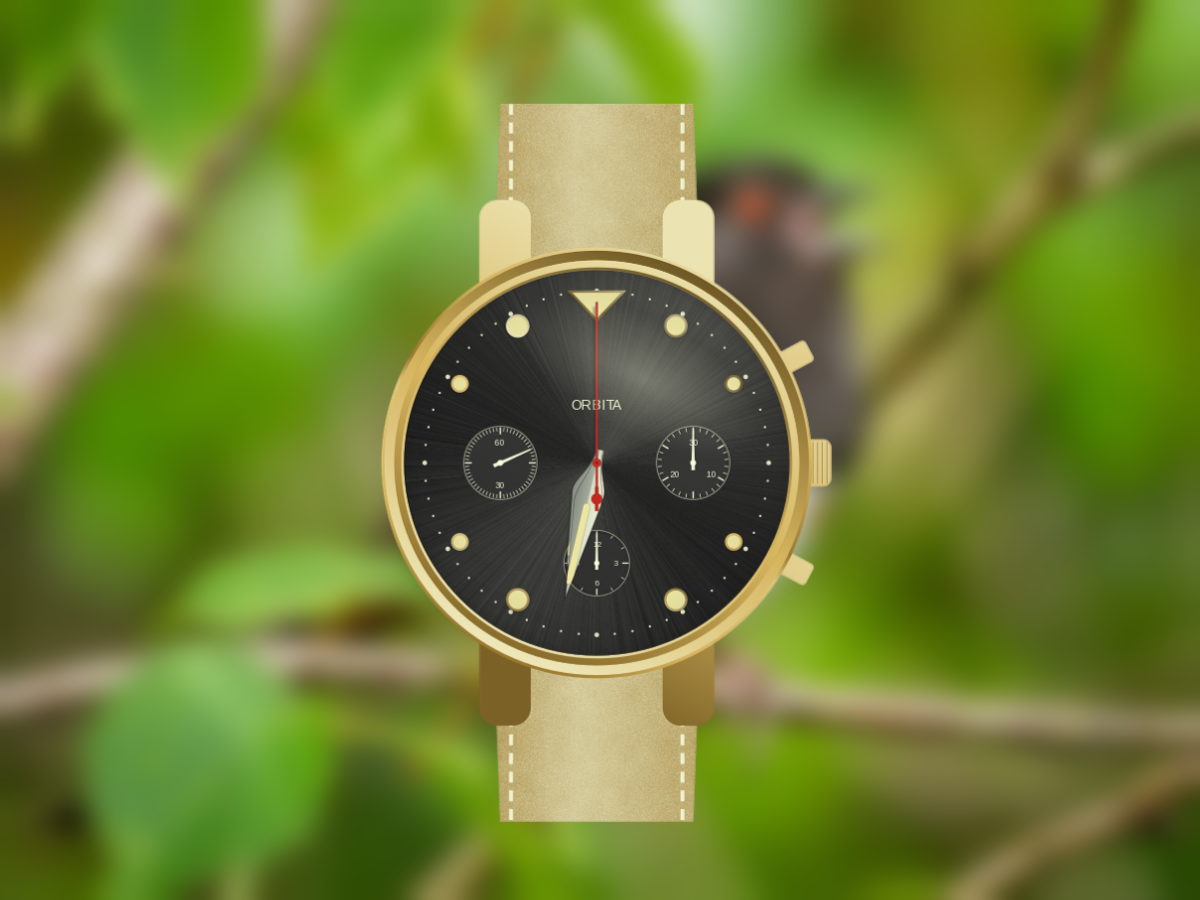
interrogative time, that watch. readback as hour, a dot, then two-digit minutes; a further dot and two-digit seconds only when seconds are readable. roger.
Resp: 6.32.11
